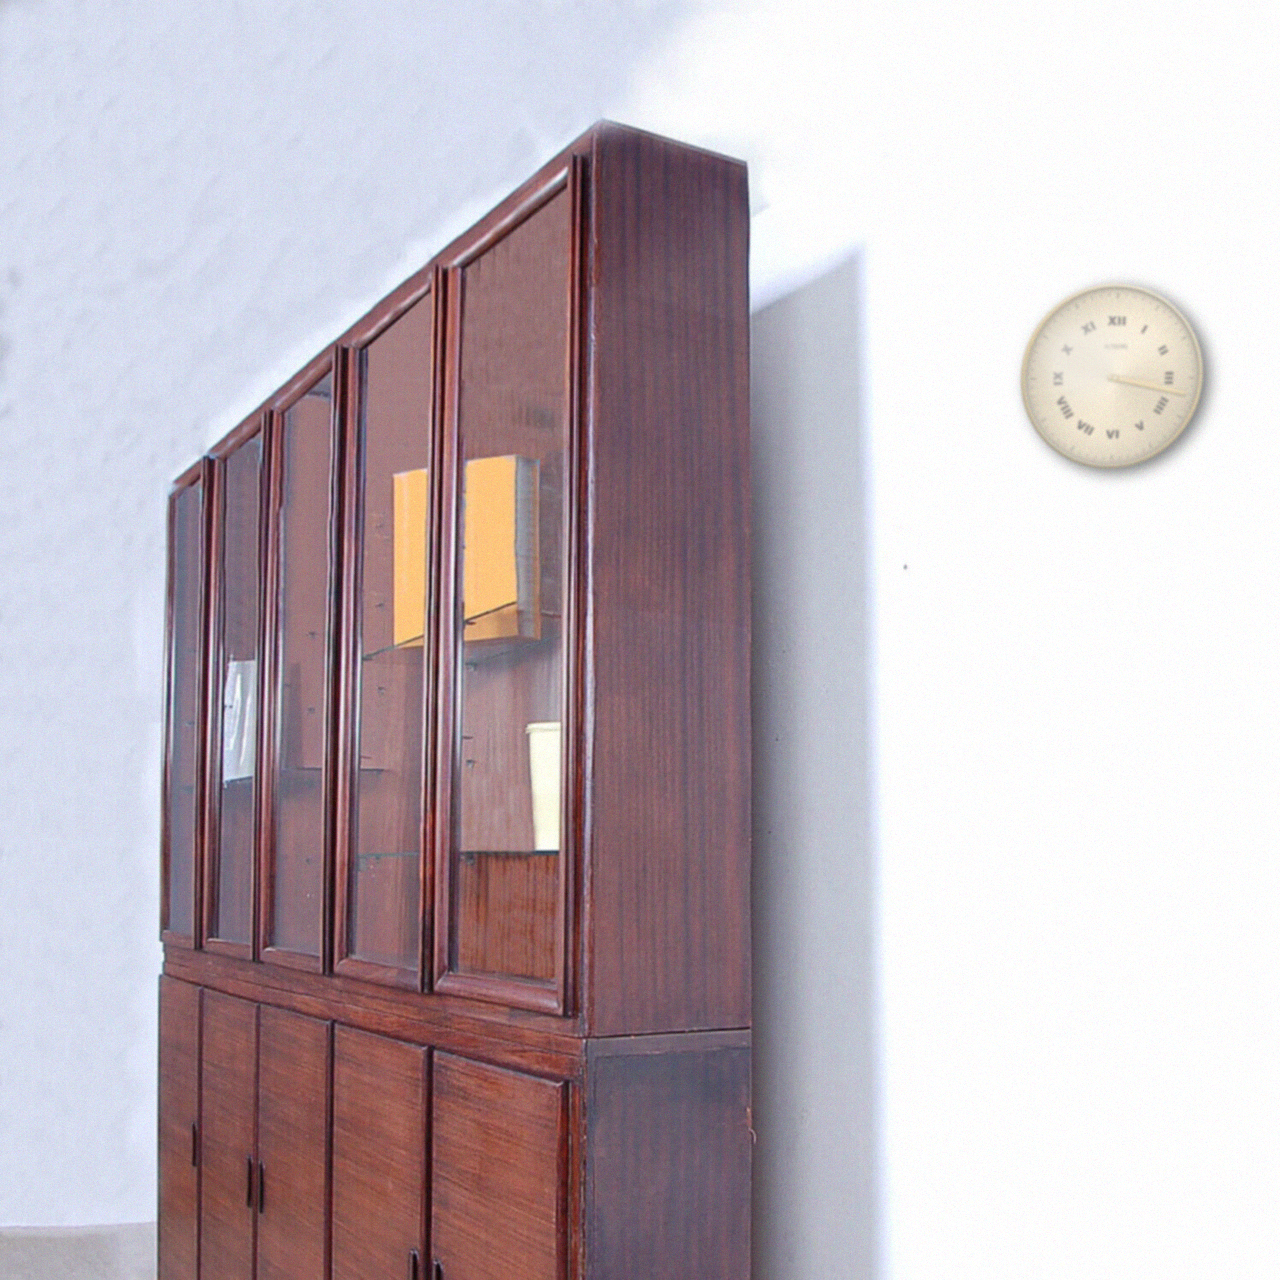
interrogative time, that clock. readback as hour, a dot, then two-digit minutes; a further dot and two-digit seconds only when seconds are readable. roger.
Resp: 3.17
